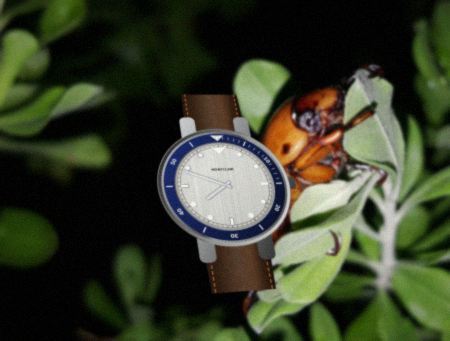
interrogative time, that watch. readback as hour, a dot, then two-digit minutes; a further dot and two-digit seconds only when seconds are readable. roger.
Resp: 7.49
